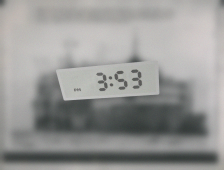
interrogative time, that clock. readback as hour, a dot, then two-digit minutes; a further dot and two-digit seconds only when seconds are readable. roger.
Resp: 3.53
